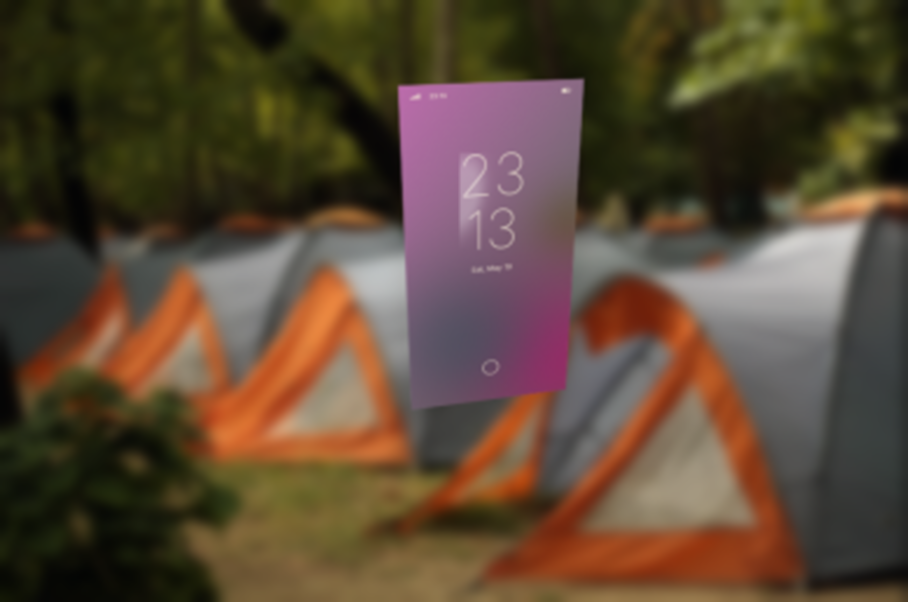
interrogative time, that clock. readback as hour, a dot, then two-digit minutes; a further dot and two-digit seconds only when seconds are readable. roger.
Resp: 23.13
